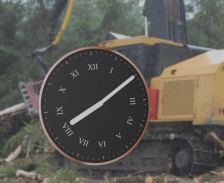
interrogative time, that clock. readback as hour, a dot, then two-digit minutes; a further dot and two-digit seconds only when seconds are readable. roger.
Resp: 8.10
